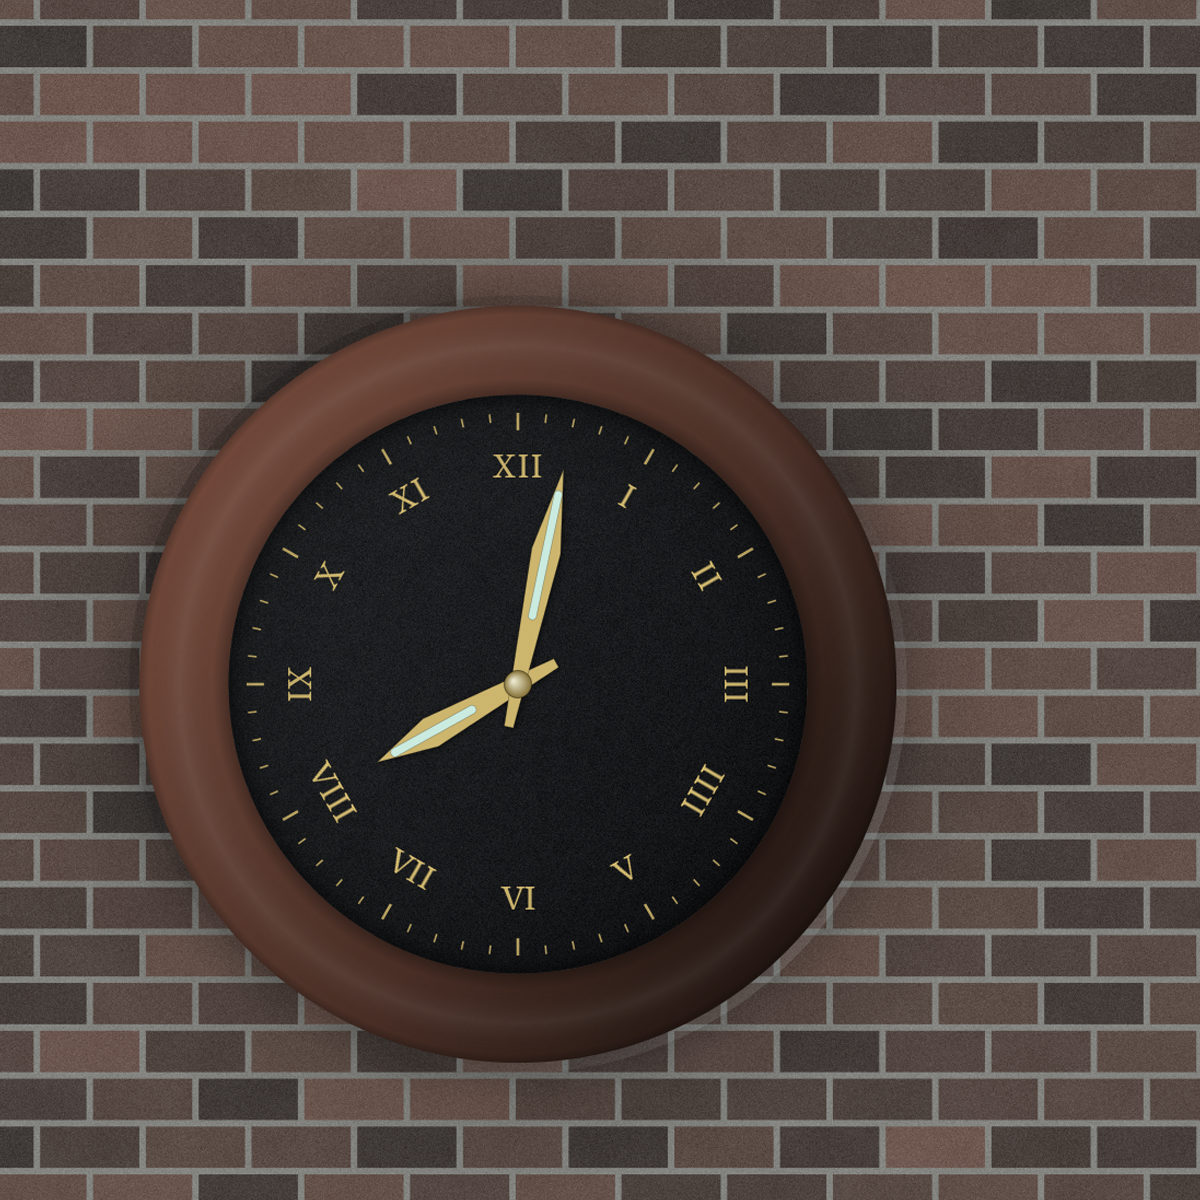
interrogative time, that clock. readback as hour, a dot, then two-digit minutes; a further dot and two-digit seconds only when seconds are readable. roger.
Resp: 8.02
